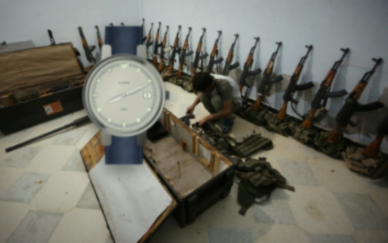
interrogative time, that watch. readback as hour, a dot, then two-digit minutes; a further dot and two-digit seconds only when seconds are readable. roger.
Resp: 8.11
